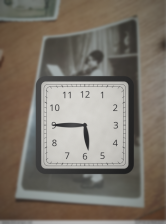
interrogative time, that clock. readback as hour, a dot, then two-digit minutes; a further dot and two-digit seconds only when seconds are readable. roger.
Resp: 5.45
